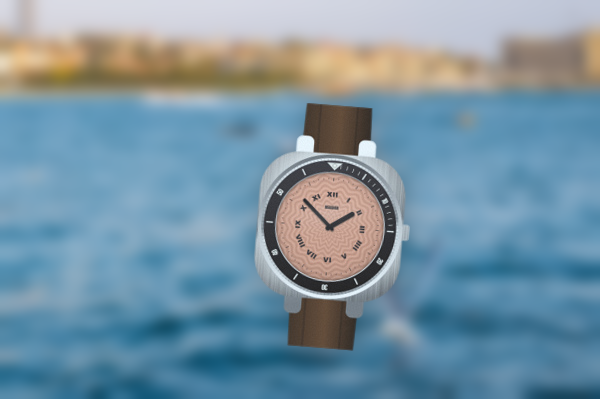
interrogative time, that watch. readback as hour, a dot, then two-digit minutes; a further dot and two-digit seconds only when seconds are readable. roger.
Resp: 1.52
